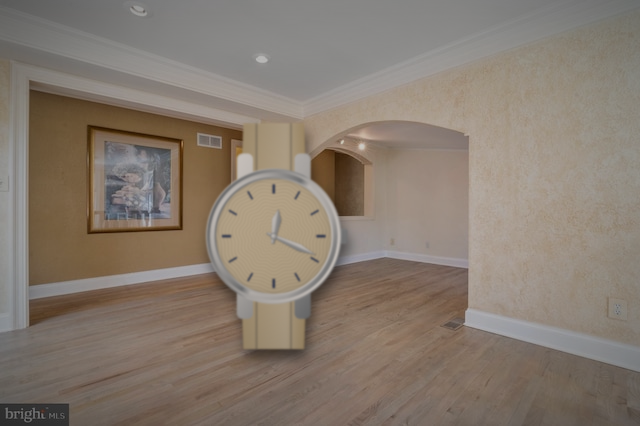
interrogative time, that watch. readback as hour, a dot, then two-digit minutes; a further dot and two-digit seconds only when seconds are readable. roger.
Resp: 12.19
